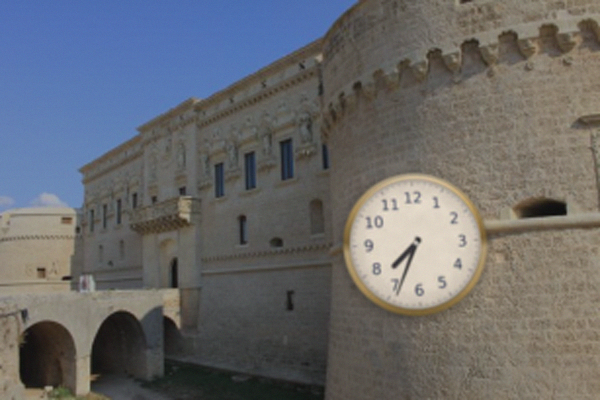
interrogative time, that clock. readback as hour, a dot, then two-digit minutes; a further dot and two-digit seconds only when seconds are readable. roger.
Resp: 7.34
